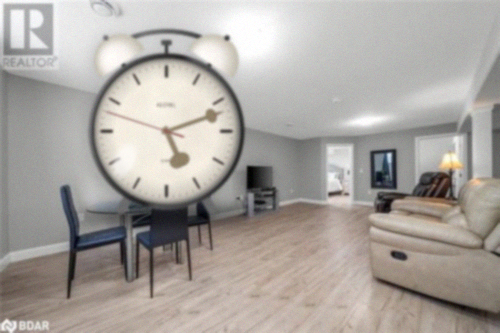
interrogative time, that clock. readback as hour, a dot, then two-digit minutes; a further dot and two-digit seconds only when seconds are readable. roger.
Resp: 5.11.48
